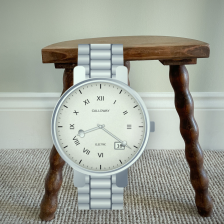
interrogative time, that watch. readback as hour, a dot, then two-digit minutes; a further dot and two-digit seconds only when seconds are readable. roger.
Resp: 8.21
